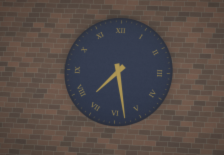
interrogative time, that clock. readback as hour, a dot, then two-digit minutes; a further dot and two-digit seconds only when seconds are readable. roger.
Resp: 7.28
